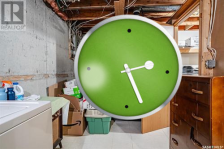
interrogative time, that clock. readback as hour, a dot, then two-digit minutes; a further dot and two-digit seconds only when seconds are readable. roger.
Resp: 2.26
